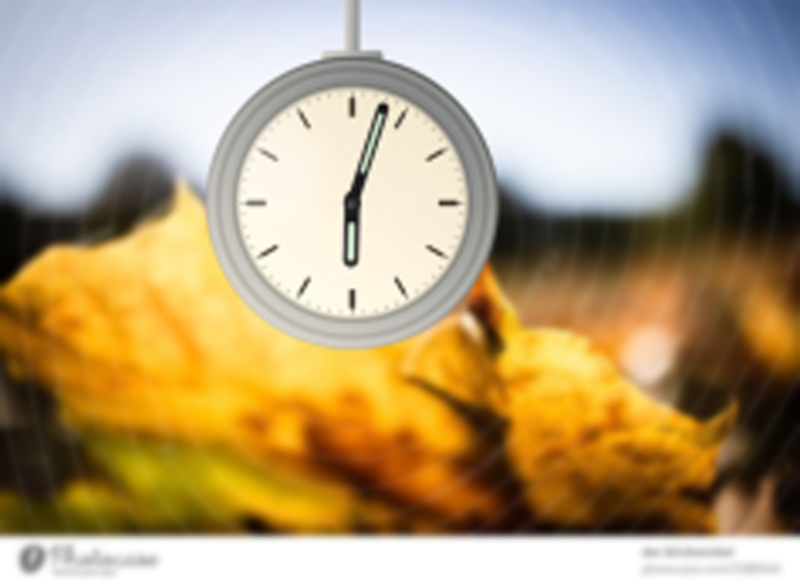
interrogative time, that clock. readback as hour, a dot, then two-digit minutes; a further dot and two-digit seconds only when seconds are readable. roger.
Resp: 6.03
